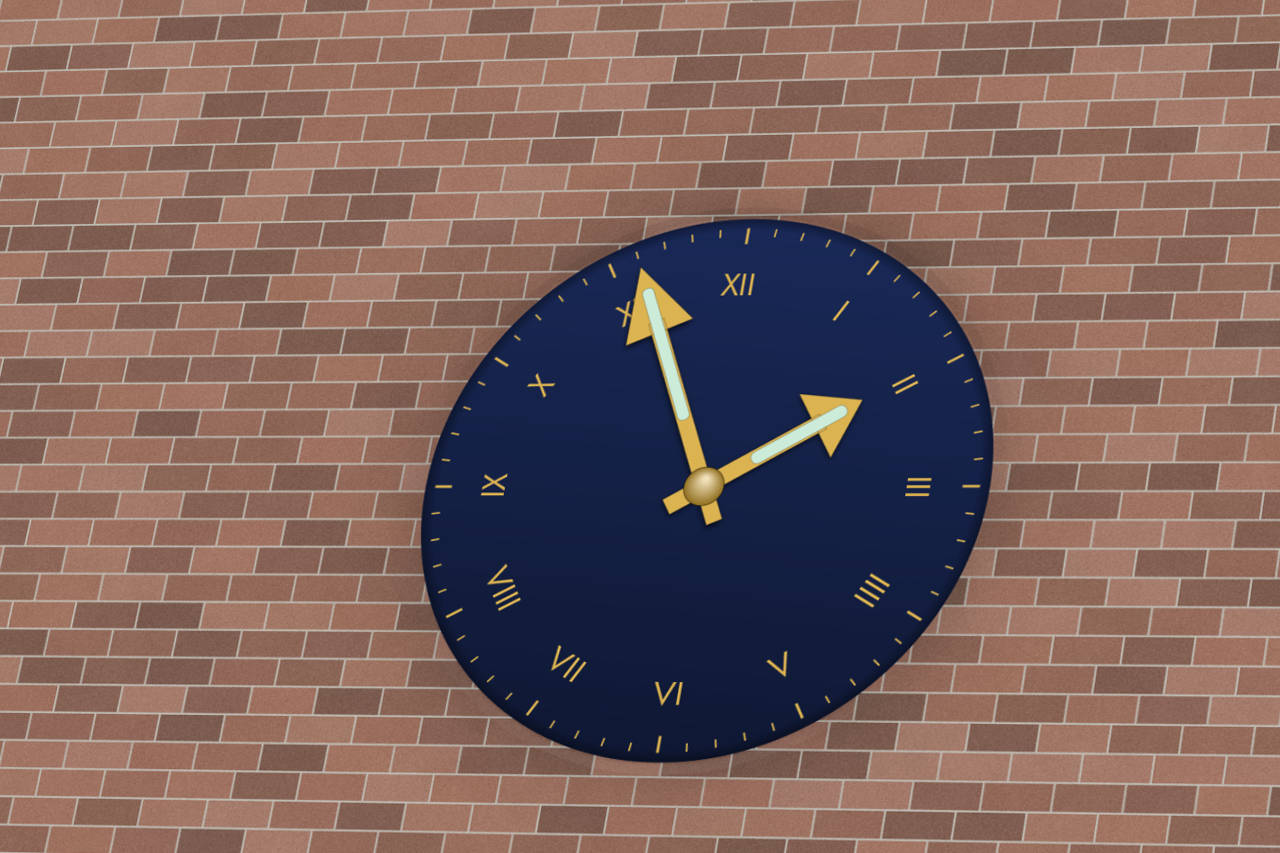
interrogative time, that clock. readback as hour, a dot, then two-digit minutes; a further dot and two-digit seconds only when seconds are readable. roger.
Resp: 1.56
